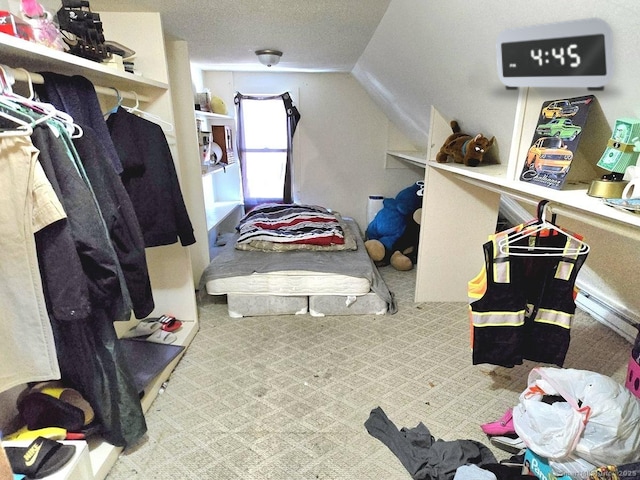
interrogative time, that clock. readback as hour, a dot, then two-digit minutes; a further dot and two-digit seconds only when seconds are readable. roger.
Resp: 4.45
